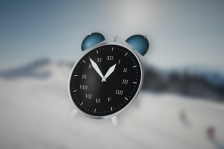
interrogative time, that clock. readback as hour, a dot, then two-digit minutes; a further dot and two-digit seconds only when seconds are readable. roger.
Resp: 12.52
